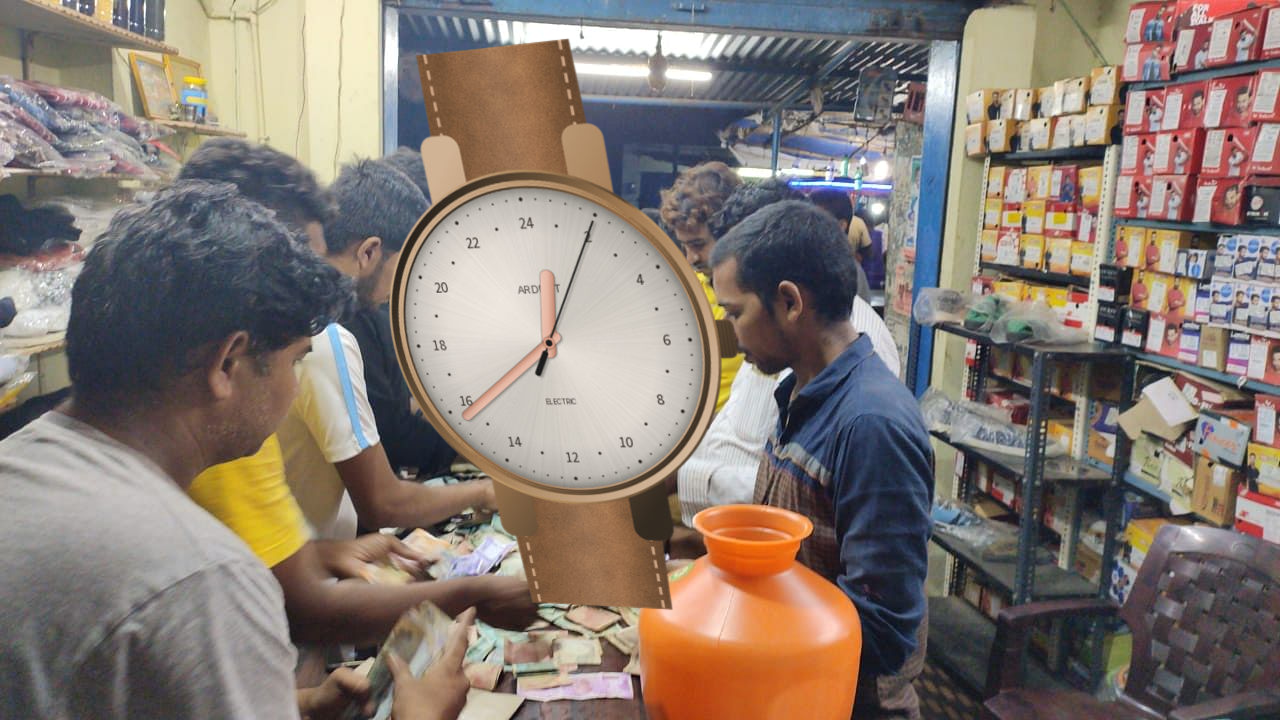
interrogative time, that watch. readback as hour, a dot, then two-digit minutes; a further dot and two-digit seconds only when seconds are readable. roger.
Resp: 0.39.05
